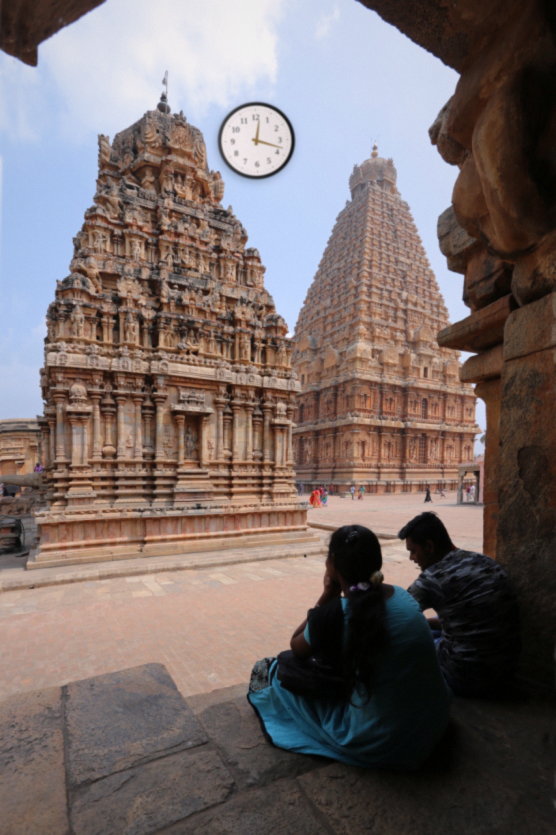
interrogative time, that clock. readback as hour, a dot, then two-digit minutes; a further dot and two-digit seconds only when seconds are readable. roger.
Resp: 12.18
